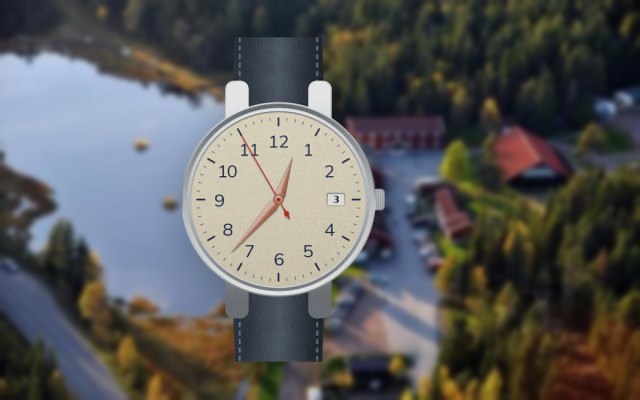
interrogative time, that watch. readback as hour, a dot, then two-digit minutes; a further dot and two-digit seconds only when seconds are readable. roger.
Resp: 12.36.55
